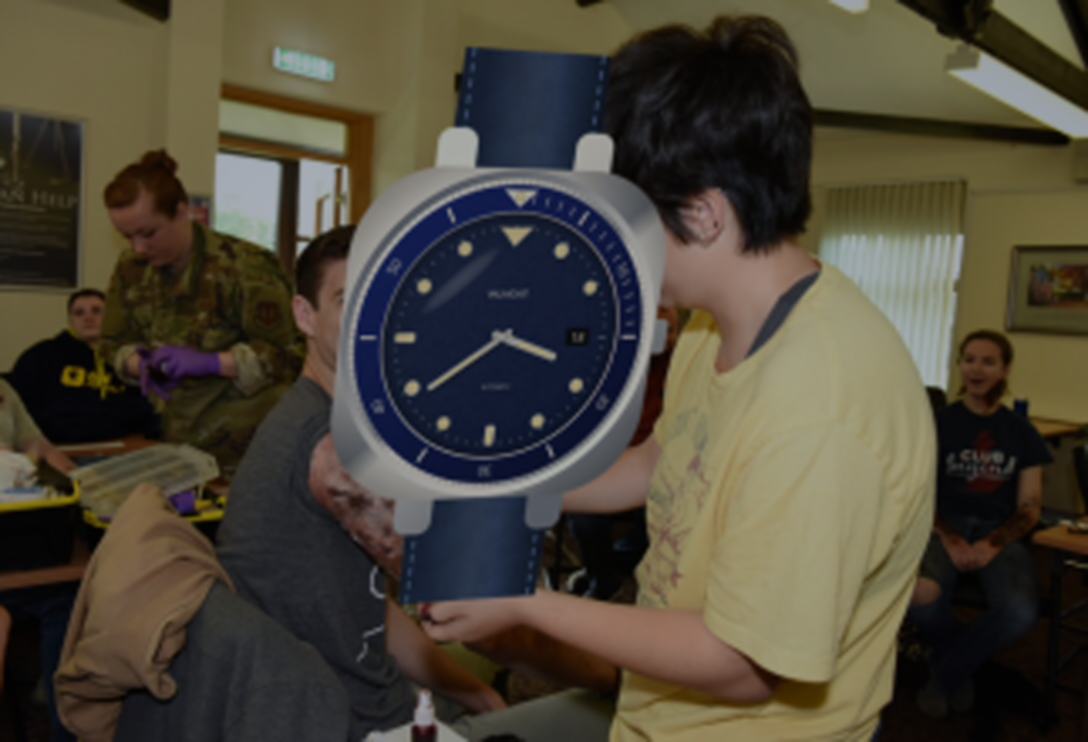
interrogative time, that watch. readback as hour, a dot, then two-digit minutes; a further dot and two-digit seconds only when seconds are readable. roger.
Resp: 3.39
